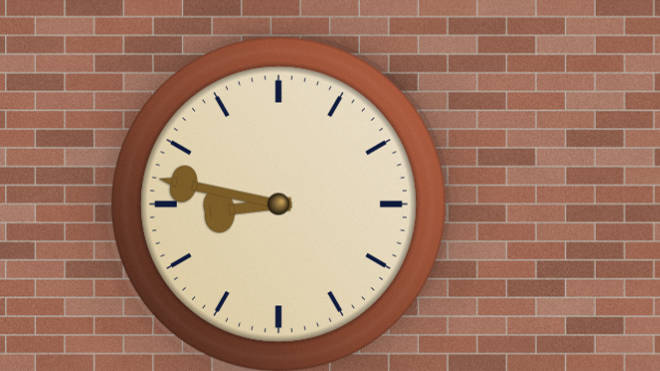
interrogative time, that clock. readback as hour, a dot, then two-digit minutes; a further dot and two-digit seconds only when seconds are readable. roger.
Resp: 8.47
